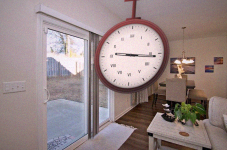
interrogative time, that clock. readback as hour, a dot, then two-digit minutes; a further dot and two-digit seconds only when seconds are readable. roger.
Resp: 9.16
